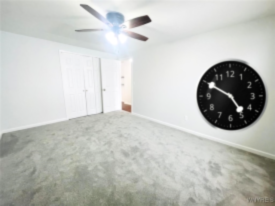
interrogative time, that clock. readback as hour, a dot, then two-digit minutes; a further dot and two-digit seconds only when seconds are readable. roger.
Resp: 4.50
